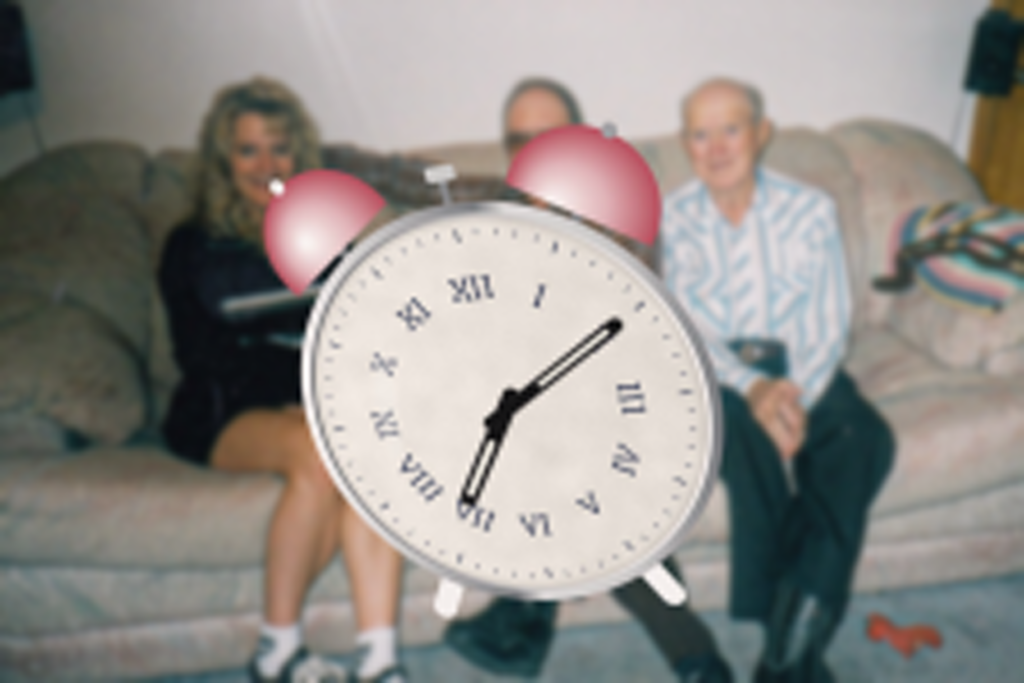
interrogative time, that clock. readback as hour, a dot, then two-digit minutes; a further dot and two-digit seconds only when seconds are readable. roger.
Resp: 7.10
